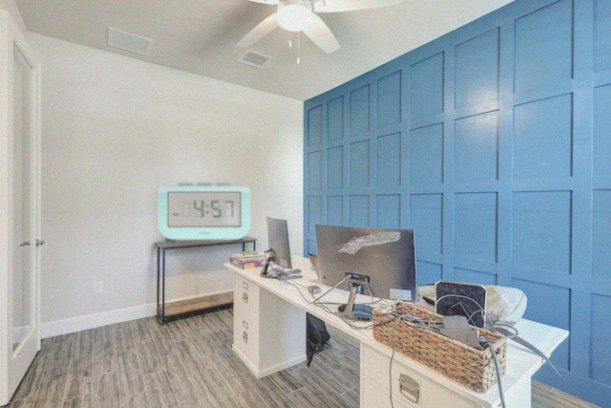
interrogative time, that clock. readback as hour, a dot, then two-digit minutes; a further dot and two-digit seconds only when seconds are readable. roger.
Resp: 4.57
